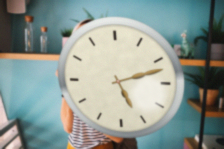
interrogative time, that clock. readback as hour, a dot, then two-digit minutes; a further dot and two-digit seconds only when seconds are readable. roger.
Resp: 5.12
